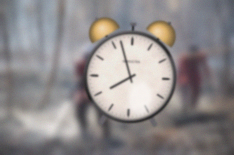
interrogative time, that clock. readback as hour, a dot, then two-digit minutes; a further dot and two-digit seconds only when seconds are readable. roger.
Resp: 7.57
